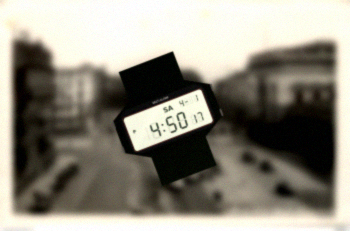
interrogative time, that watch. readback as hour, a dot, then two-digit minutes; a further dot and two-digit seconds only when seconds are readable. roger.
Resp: 4.50.17
